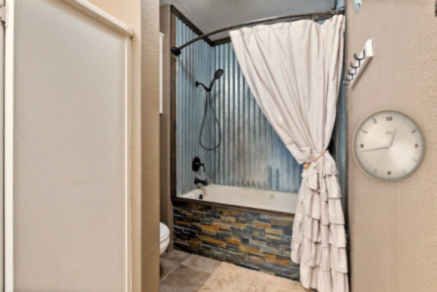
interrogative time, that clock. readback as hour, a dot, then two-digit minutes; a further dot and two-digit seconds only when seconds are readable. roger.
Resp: 12.43
